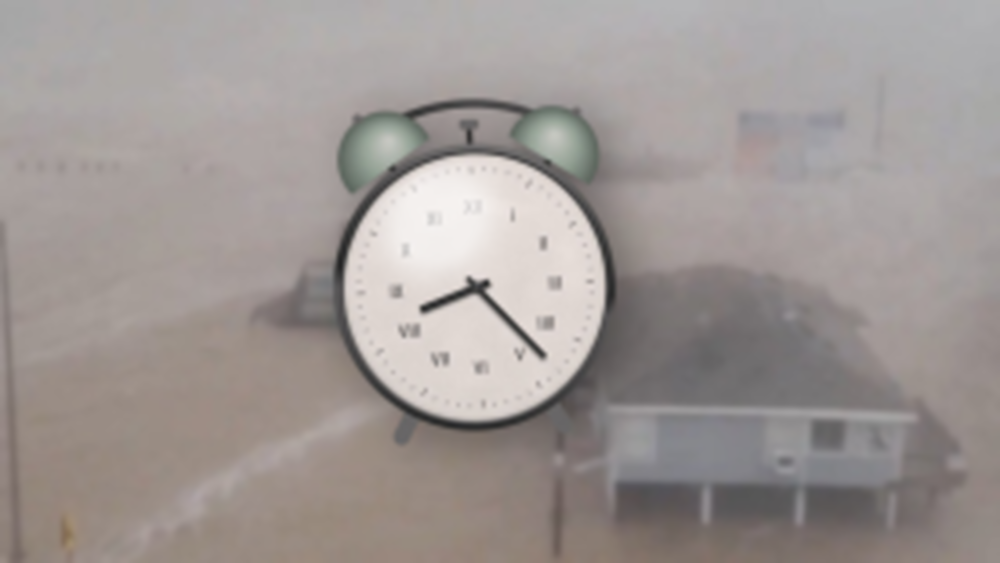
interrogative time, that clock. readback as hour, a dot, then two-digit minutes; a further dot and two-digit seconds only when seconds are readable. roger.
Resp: 8.23
